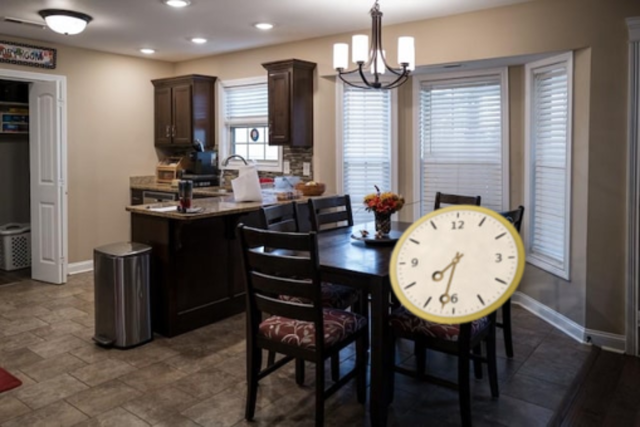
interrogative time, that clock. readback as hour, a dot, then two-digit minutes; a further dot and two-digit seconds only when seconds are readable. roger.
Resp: 7.32
